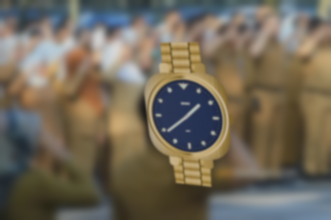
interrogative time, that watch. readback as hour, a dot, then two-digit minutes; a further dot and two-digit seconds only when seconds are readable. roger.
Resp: 1.39
